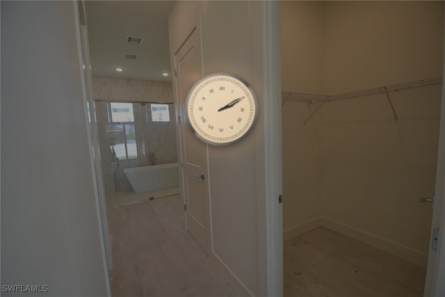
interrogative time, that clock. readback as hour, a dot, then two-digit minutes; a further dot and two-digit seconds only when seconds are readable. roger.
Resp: 2.10
